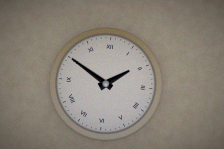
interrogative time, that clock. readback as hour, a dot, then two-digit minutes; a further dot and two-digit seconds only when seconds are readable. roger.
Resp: 1.50
